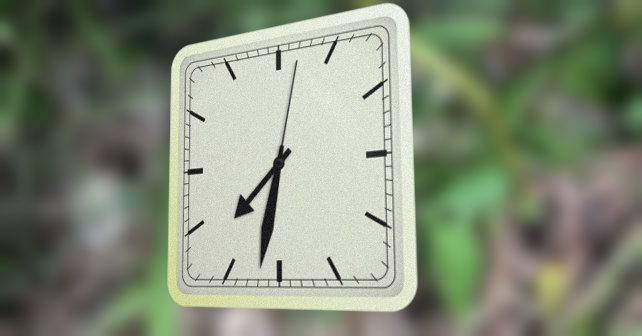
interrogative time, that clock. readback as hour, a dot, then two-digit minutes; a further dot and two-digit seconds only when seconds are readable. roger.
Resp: 7.32.02
